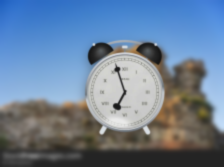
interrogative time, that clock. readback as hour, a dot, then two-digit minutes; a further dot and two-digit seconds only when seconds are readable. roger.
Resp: 6.57
